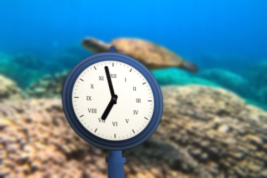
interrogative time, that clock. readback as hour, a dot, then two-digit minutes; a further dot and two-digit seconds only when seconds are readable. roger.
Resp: 6.58
